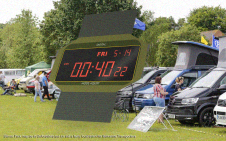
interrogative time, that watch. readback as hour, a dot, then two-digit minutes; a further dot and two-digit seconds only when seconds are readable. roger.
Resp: 0.40.22
